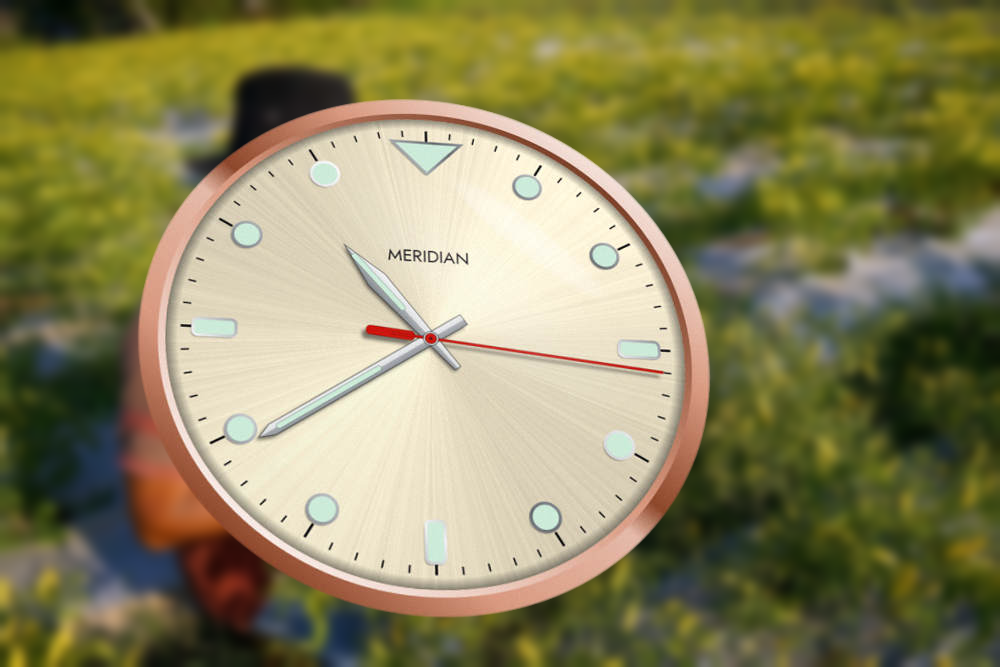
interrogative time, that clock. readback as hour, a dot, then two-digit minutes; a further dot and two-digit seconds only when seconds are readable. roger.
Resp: 10.39.16
